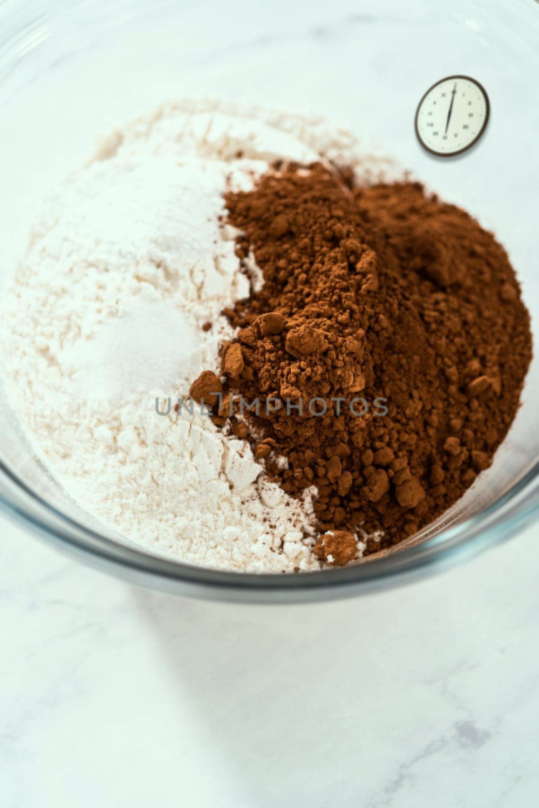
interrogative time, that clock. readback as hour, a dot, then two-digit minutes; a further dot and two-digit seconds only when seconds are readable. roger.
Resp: 6.00
